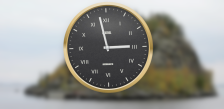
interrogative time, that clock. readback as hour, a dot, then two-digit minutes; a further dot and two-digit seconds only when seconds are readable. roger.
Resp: 2.58
